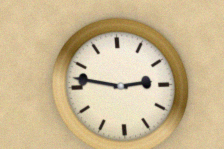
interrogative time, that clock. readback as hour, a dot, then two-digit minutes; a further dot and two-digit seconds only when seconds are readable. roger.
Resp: 2.47
